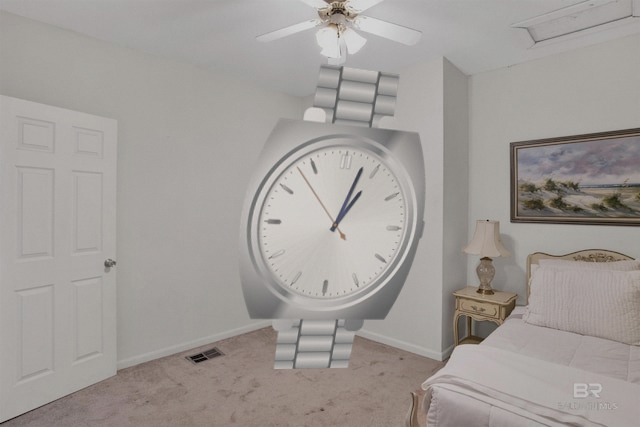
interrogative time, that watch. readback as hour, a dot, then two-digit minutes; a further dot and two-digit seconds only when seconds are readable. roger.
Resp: 1.02.53
